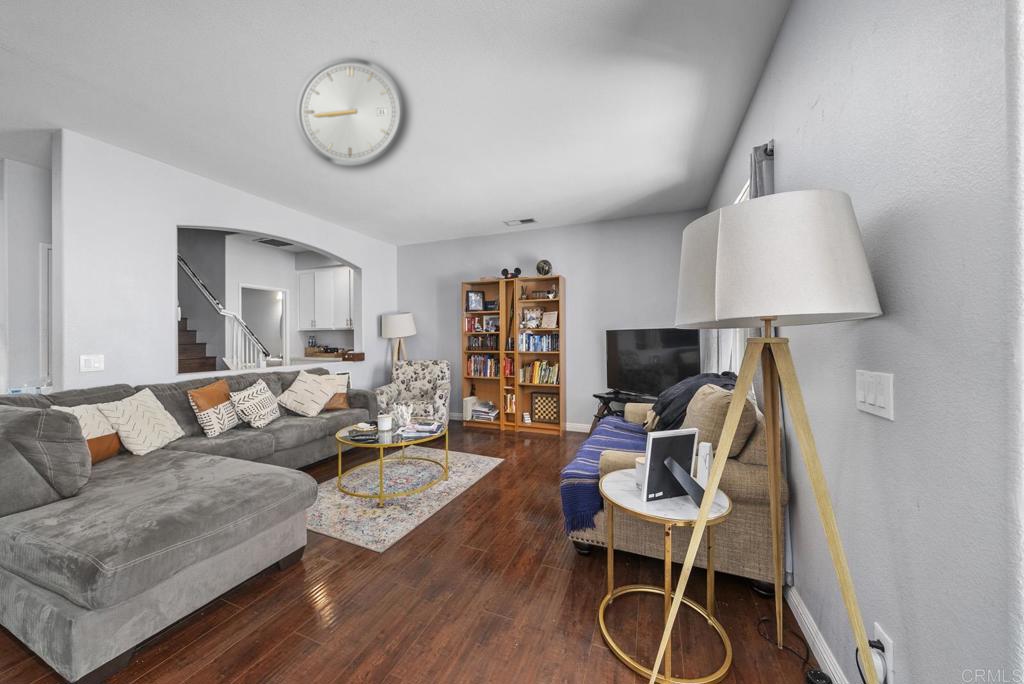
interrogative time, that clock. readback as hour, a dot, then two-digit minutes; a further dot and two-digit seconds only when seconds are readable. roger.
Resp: 8.44
